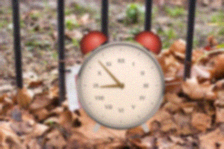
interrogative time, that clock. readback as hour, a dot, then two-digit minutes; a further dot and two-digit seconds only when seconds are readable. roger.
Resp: 8.53
